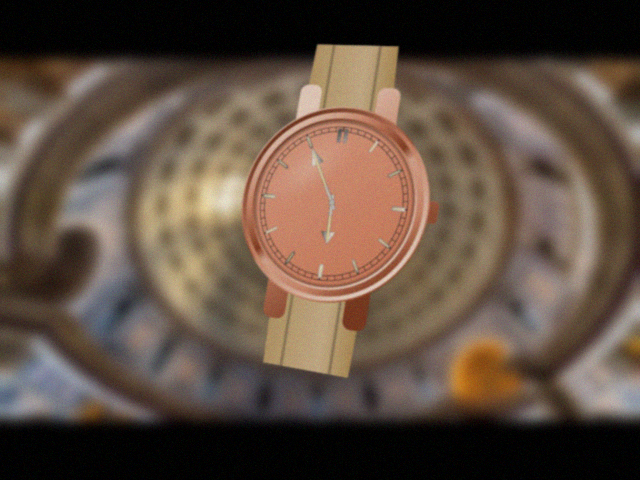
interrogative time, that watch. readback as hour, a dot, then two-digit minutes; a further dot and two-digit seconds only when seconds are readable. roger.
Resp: 5.55
